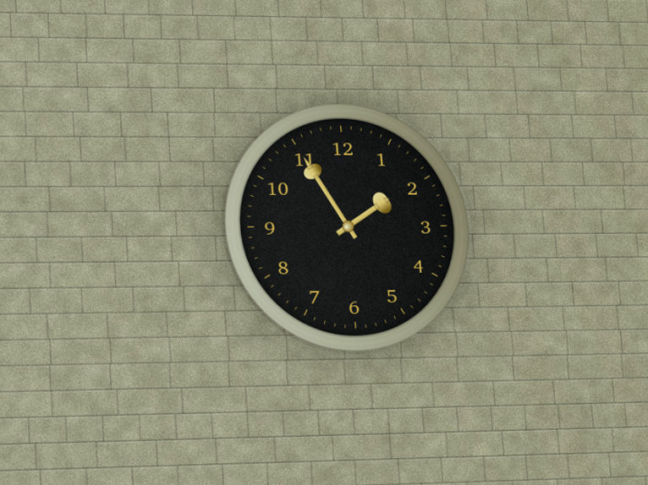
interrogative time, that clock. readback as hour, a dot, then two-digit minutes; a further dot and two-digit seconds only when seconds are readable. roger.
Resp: 1.55
